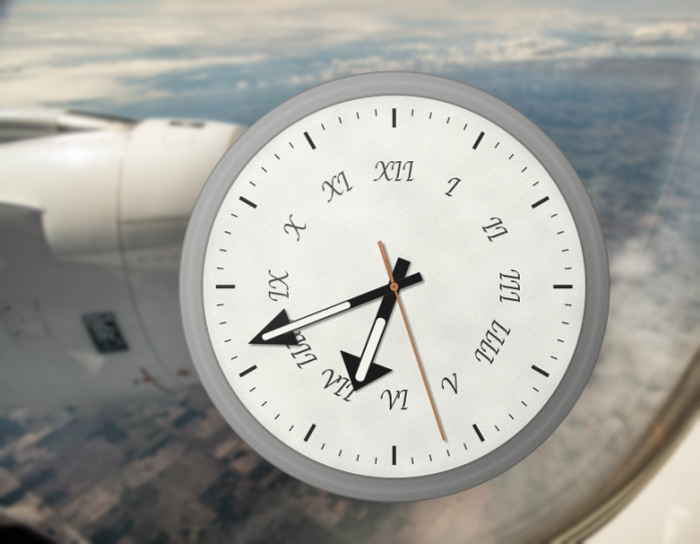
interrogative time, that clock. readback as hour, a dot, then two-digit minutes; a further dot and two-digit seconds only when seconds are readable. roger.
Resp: 6.41.27
